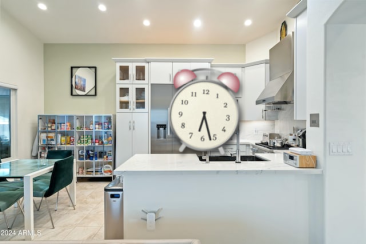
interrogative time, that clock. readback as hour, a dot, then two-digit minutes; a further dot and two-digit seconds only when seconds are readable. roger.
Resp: 6.27
